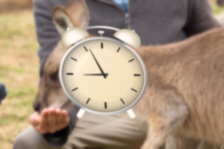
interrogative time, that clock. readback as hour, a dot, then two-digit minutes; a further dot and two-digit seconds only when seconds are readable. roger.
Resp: 8.56
